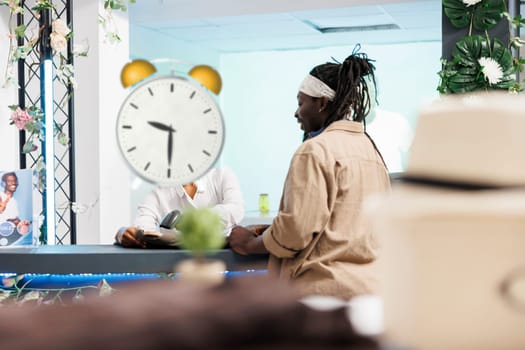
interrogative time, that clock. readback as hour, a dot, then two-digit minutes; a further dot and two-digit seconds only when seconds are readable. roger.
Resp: 9.30
